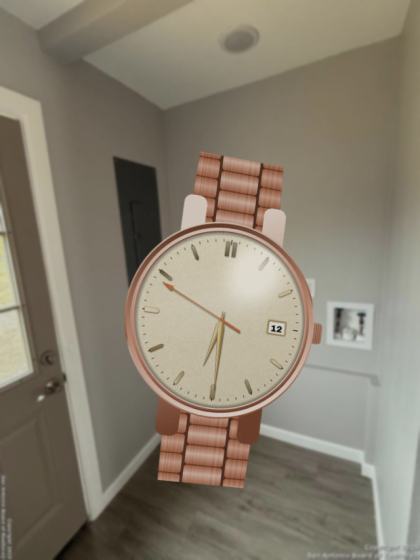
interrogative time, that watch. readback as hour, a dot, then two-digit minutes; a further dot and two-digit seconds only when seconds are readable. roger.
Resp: 6.29.49
